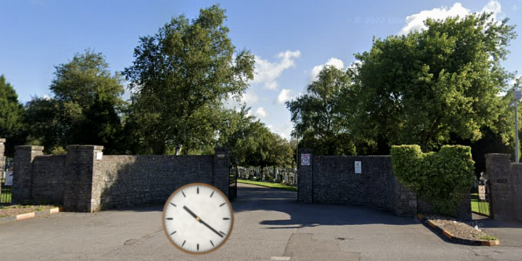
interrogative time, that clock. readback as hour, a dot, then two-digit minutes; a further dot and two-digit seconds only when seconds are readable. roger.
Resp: 10.21
